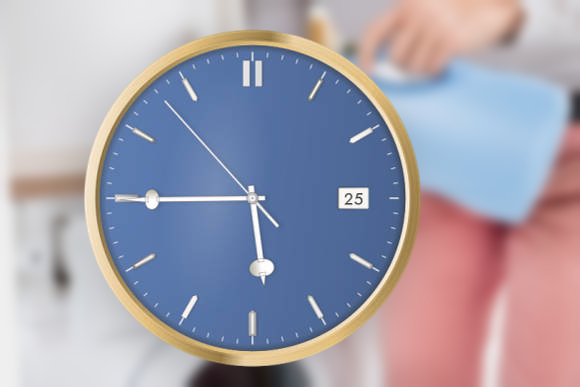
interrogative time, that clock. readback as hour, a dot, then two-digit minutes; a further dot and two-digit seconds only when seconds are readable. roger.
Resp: 5.44.53
